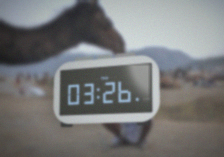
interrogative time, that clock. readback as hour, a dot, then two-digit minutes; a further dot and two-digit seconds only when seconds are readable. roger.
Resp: 3.26
